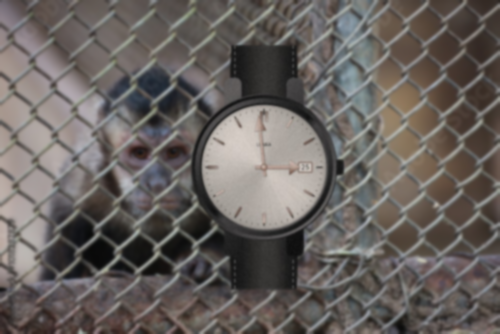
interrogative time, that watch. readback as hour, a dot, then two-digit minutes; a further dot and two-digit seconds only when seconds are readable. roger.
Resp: 2.59
